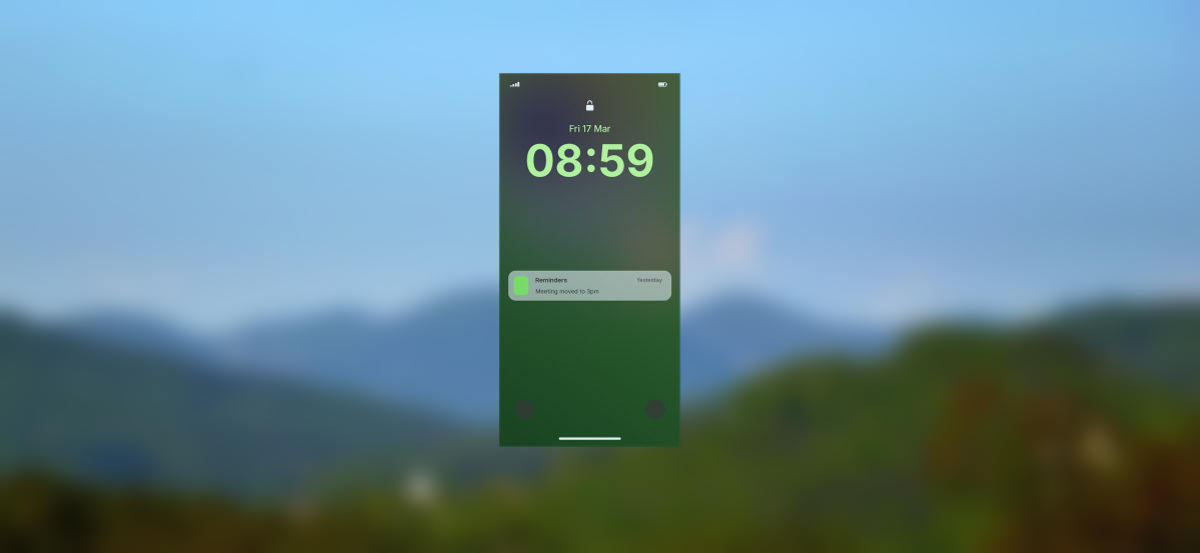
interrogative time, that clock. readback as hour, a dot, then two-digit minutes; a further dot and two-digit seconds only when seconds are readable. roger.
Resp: 8.59
